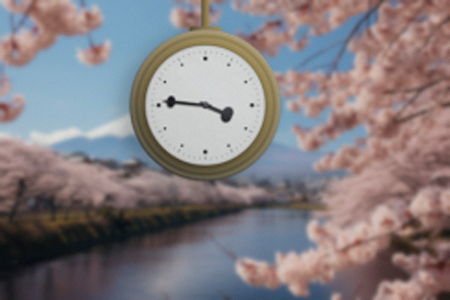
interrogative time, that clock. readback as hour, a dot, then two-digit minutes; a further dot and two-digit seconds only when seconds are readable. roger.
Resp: 3.46
